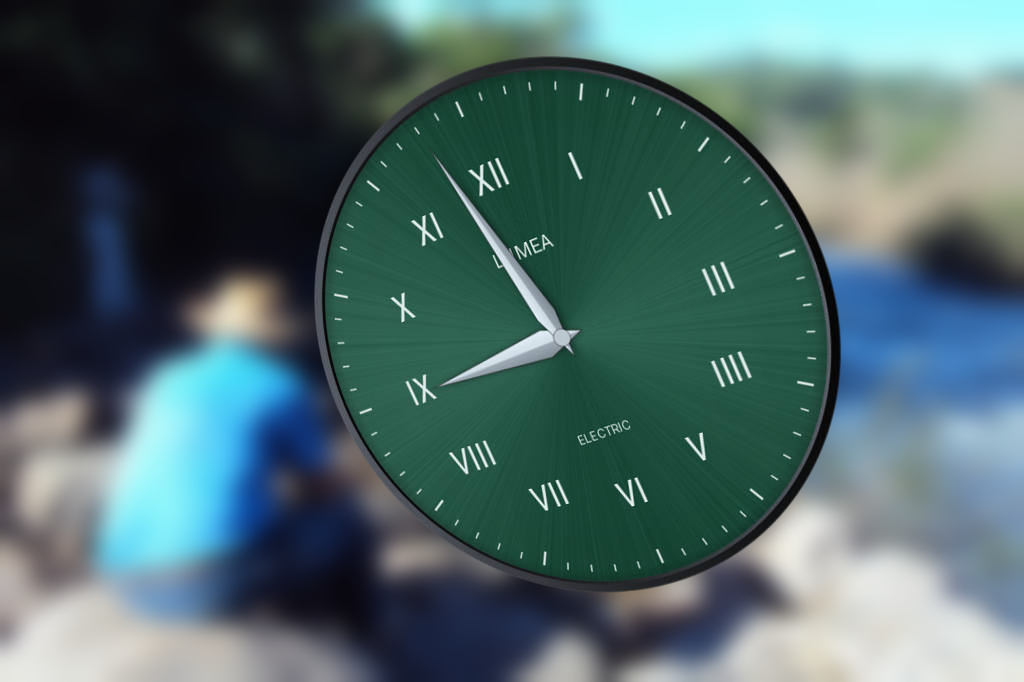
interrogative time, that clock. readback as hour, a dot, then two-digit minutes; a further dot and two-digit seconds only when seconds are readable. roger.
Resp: 8.58
